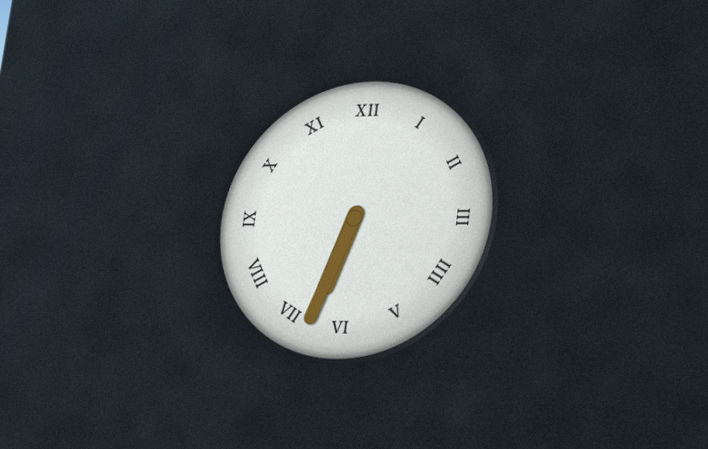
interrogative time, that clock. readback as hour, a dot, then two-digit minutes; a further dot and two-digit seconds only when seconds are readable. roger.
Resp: 6.33
